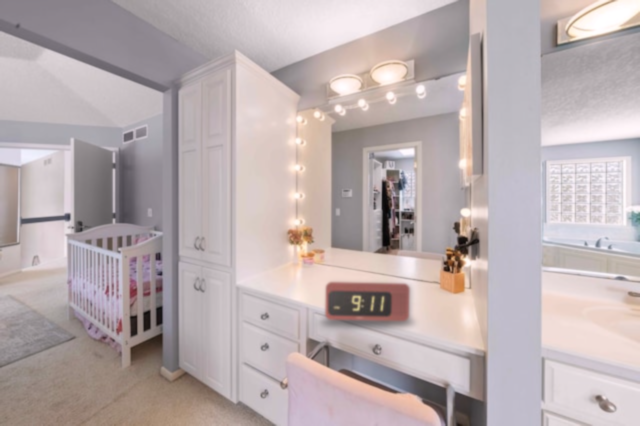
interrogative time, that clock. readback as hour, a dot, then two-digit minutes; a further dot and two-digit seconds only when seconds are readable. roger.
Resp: 9.11
